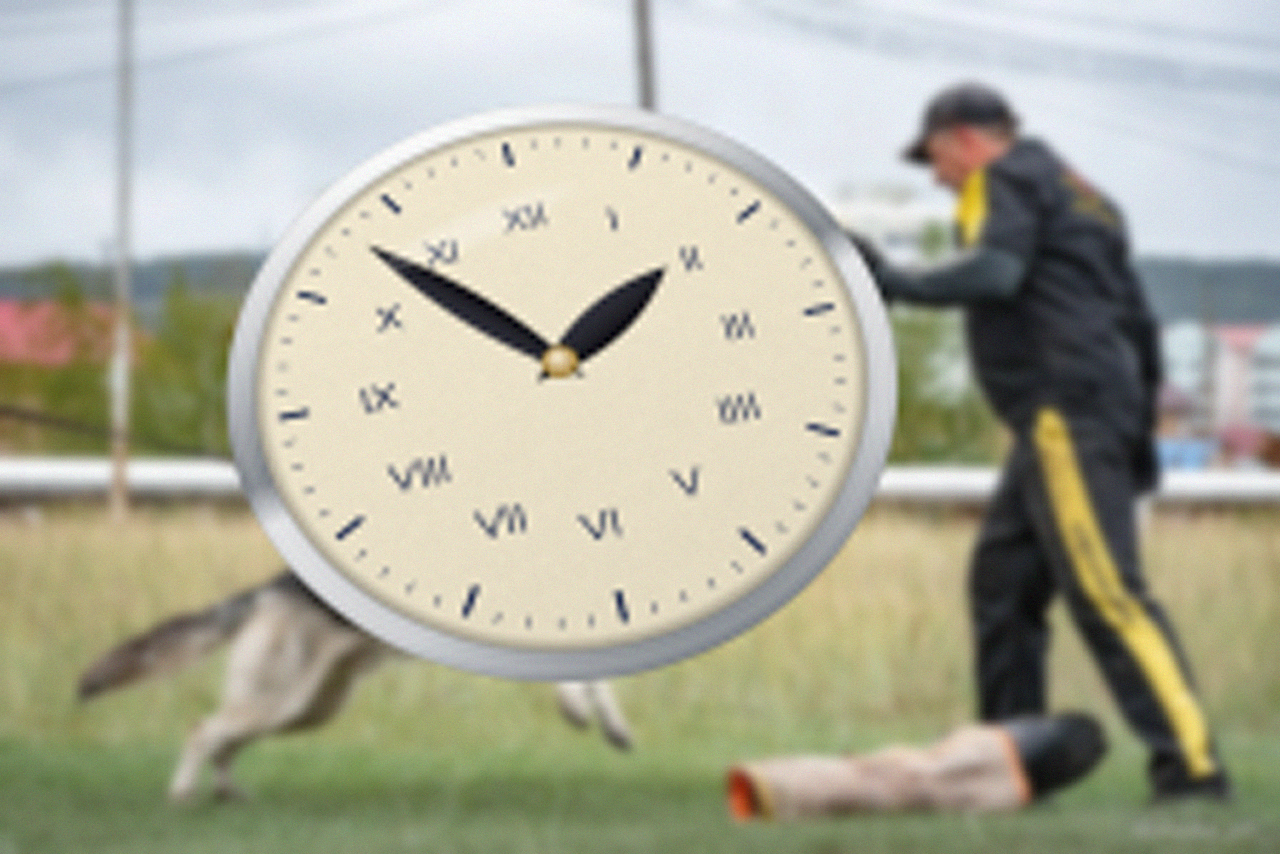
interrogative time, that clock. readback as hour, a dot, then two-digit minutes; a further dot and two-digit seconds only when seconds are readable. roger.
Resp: 1.53
